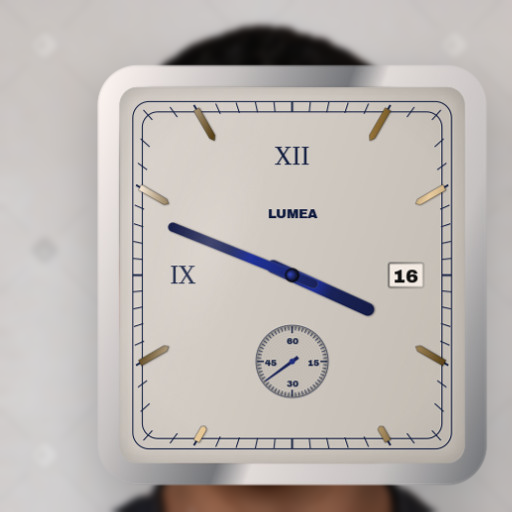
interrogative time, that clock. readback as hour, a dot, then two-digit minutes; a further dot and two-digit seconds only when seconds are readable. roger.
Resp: 3.48.39
